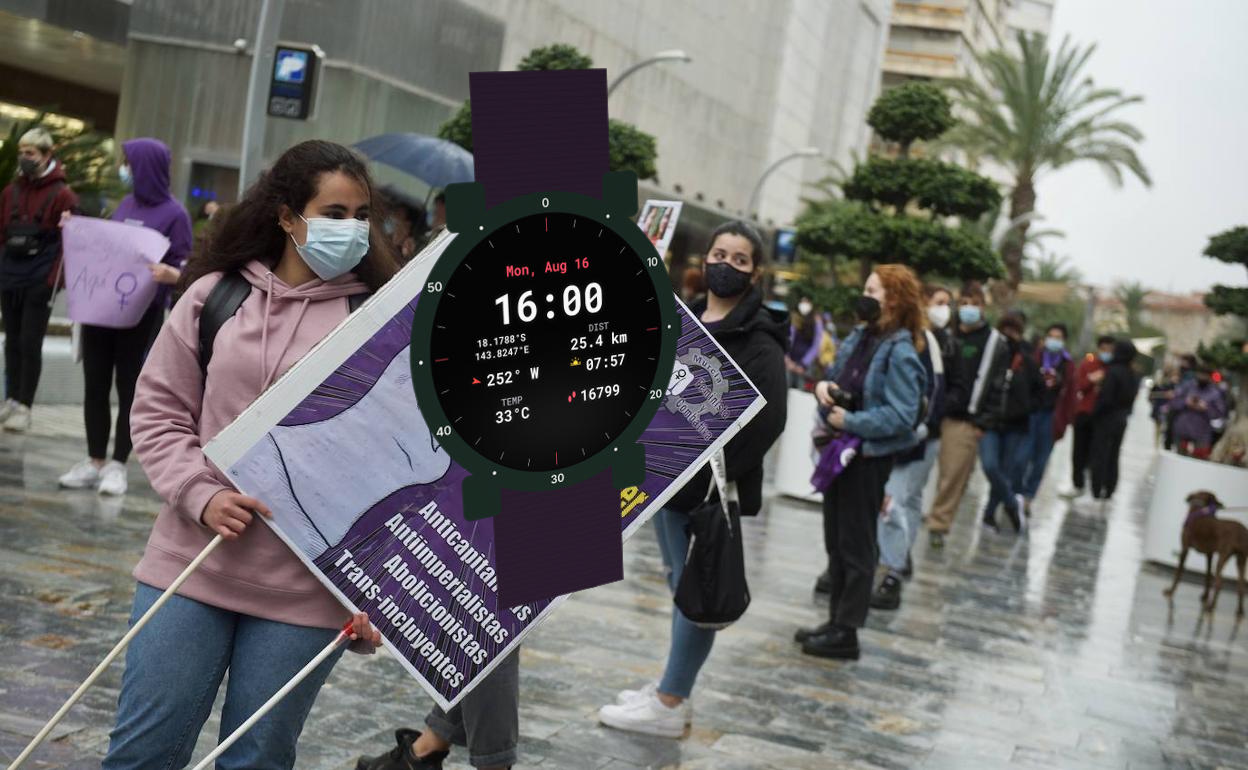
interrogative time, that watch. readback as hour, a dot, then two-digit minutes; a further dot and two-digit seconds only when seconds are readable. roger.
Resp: 16.00
